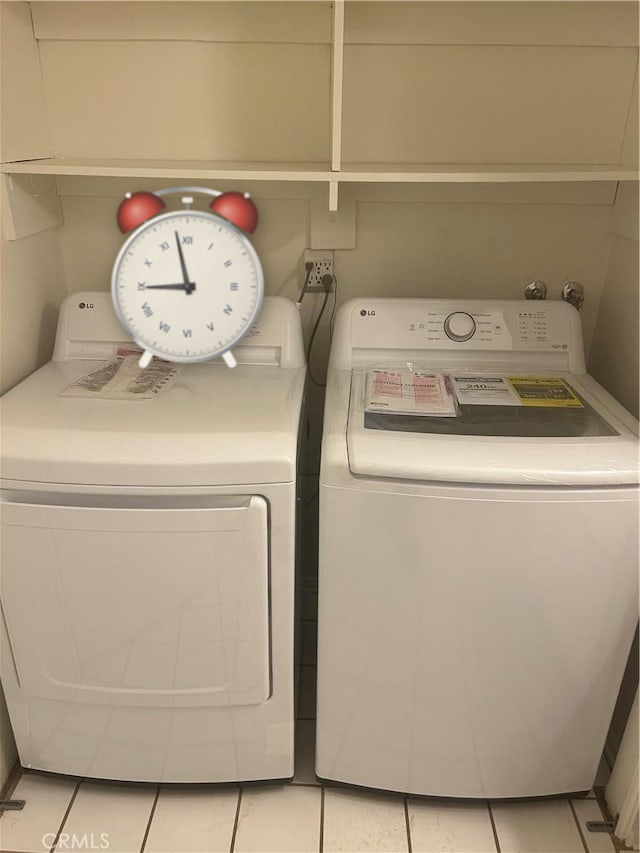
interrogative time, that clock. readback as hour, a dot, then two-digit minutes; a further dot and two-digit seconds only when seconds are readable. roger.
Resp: 8.58
